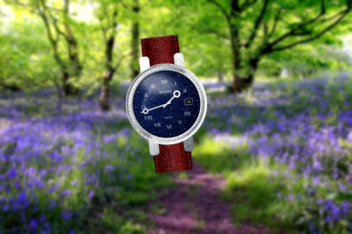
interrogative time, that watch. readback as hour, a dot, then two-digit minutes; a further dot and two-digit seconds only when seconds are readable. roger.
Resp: 1.43
